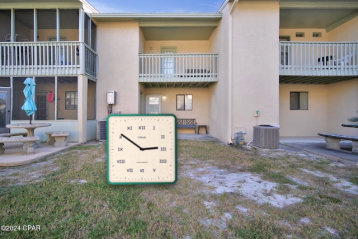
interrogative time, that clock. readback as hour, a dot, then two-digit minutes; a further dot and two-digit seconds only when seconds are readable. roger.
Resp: 2.51
